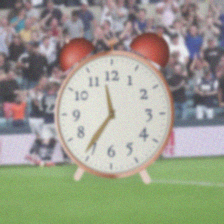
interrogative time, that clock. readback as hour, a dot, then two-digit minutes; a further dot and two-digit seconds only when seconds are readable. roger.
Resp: 11.36
